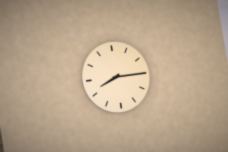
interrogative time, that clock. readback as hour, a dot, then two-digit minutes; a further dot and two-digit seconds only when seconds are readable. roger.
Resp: 8.15
